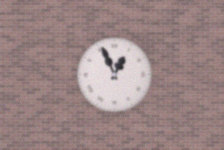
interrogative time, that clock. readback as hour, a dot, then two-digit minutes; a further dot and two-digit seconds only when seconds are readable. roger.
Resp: 12.56
